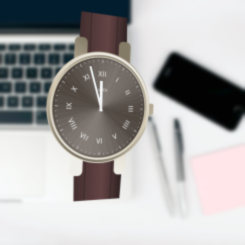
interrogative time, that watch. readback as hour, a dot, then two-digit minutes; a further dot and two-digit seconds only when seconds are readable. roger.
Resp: 11.57
